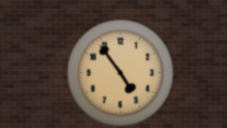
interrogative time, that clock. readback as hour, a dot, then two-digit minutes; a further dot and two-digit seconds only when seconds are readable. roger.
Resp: 4.54
